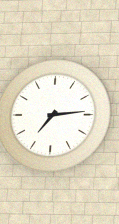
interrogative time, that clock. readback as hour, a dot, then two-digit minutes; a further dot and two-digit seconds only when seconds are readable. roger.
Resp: 7.14
